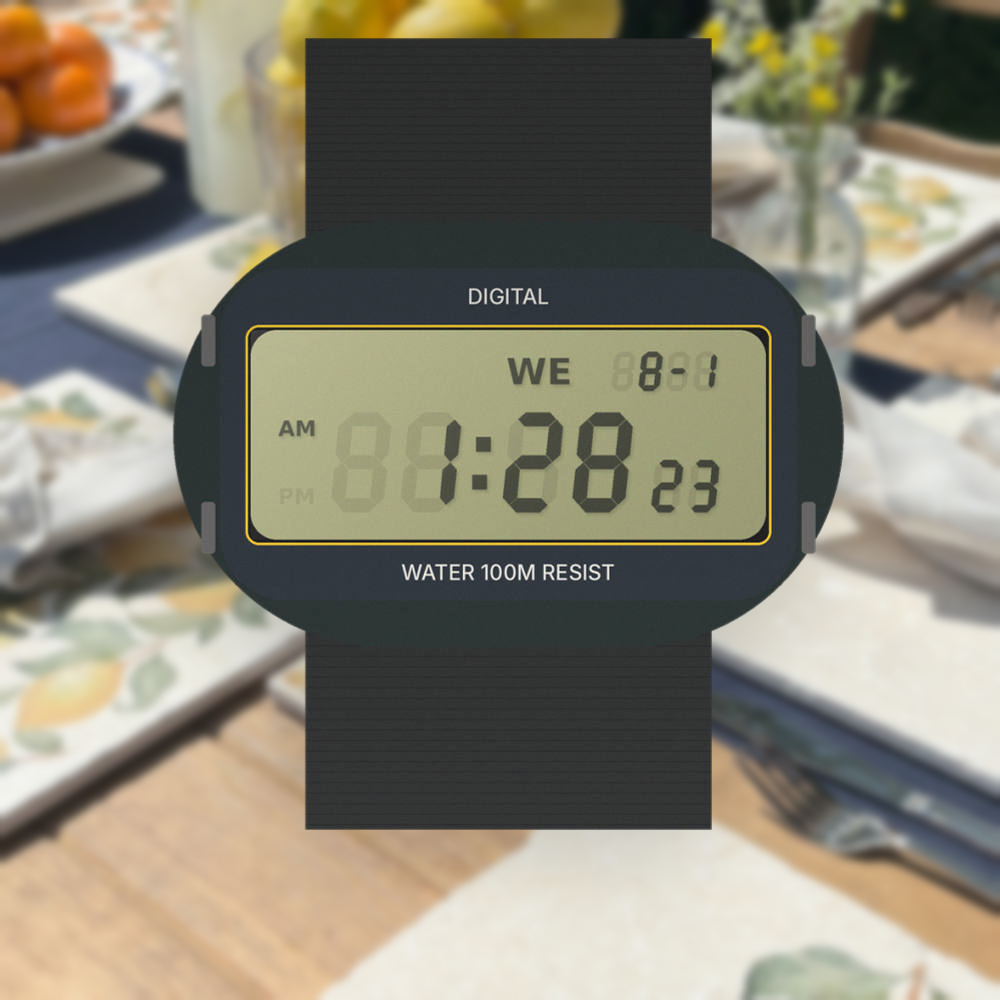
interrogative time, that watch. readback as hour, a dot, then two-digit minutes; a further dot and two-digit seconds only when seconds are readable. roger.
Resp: 1.28.23
